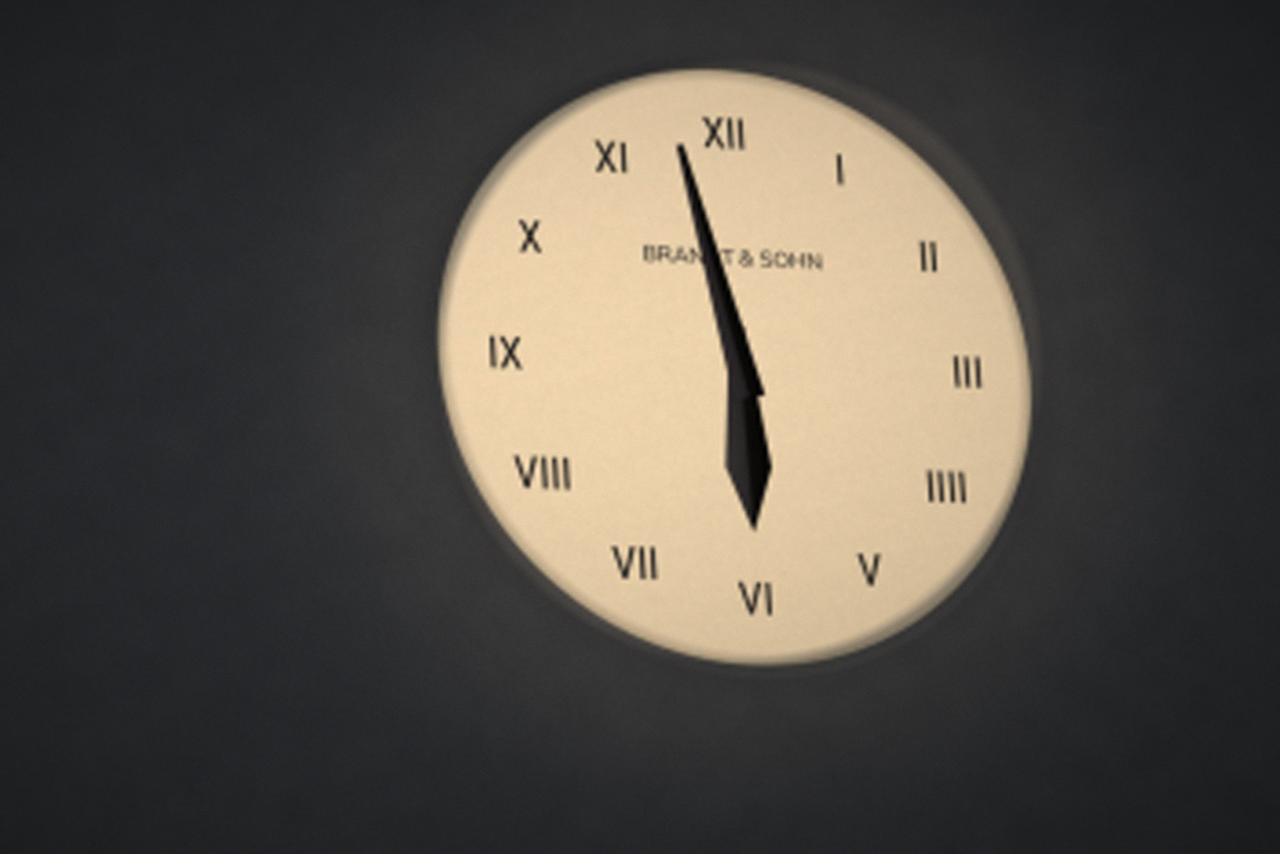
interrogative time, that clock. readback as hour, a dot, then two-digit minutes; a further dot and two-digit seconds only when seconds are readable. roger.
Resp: 5.58
